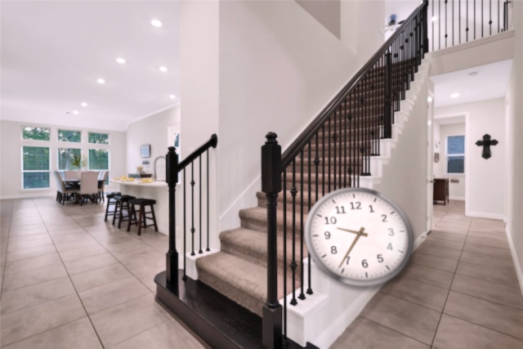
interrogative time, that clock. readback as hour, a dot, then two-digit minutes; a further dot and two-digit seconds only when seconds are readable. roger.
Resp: 9.36
